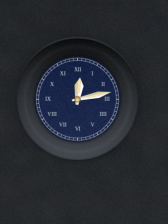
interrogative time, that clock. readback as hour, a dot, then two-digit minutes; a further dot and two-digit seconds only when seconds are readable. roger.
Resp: 12.13
